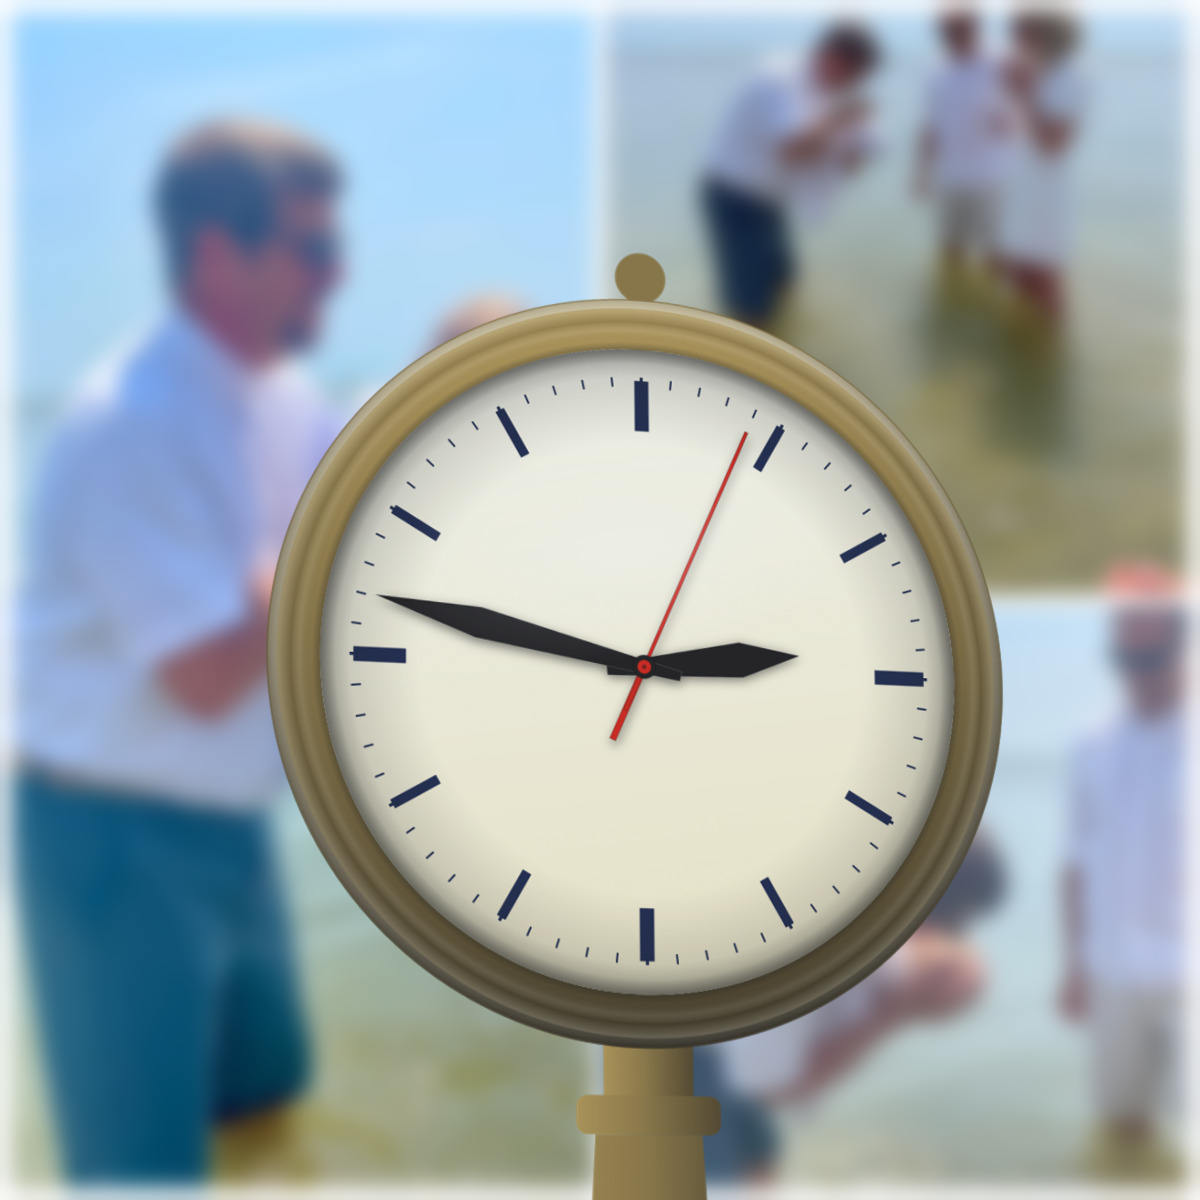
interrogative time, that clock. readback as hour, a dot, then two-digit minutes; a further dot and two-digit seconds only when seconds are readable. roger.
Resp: 2.47.04
